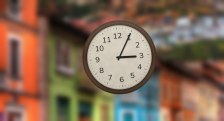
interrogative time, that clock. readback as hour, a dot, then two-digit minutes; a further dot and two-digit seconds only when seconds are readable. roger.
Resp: 3.05
